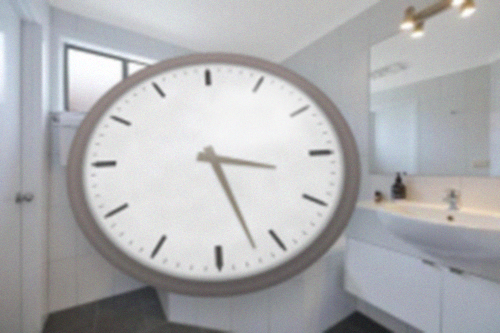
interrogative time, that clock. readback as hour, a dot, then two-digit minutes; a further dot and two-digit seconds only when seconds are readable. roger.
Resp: 3.27
